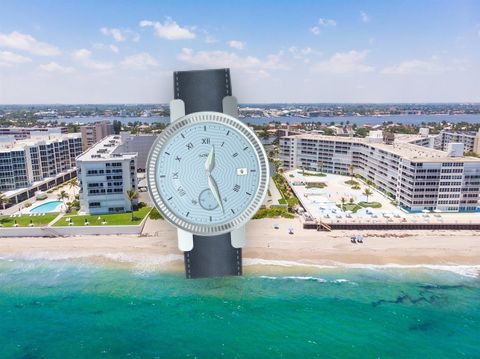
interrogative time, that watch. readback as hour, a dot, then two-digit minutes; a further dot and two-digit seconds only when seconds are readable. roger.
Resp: 12.27
